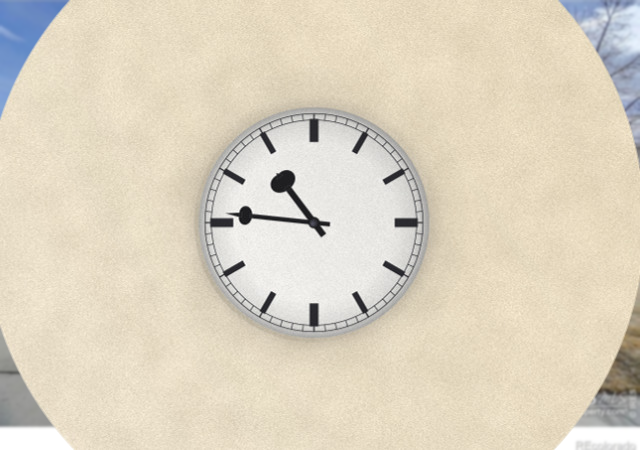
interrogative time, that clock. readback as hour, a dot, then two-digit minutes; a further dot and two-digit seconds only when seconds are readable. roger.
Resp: 10.46
